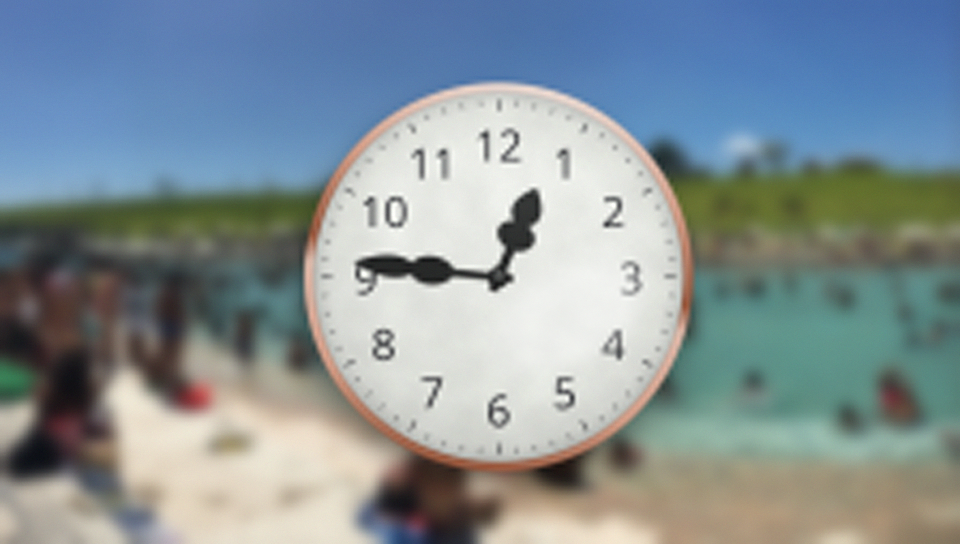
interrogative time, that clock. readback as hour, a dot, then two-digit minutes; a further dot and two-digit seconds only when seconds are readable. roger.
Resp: 12.46
